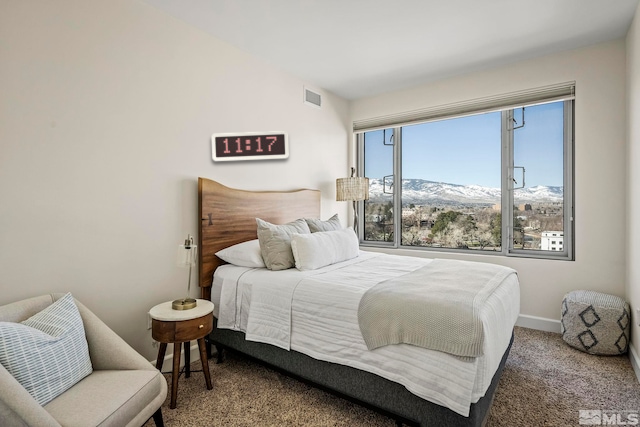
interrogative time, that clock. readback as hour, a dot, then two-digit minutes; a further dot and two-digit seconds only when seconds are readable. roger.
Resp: 11.17
